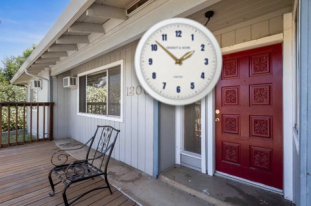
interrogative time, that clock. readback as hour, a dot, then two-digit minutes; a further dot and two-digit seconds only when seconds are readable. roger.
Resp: 1.52
